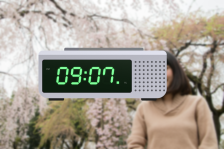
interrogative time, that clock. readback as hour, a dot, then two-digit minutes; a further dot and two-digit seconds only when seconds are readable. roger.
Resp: 9.07
